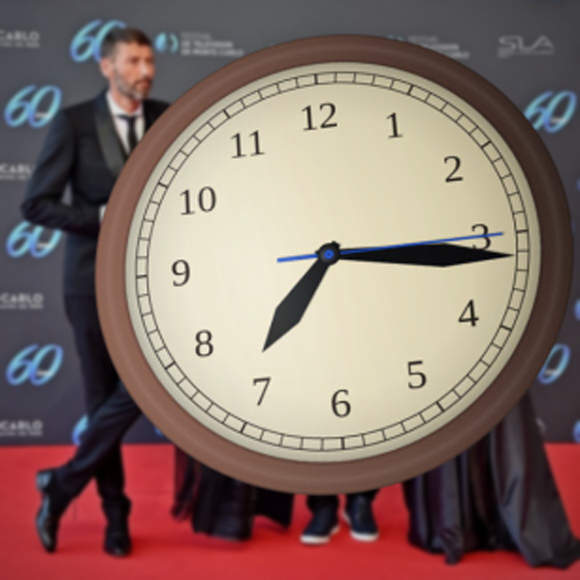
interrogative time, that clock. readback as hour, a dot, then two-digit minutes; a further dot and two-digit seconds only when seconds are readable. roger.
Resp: 7.16.15
